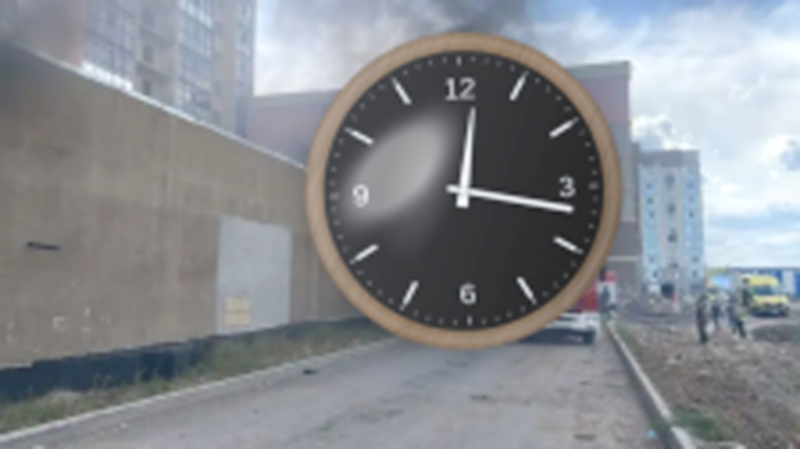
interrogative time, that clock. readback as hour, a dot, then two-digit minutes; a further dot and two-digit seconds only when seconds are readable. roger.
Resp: 12.17
